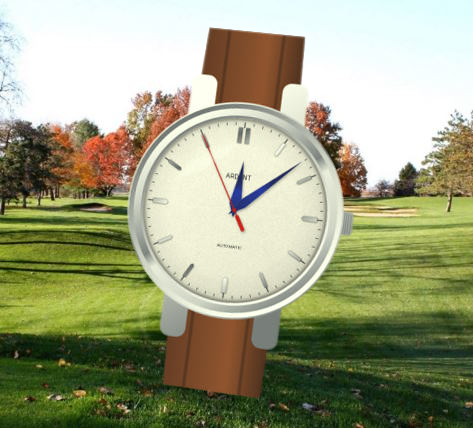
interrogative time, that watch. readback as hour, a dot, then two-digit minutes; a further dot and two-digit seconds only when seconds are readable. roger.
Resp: 12.07.55
